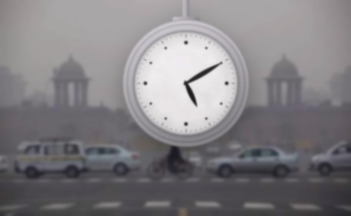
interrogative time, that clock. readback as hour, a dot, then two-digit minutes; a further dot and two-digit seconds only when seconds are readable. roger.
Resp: 5.10
